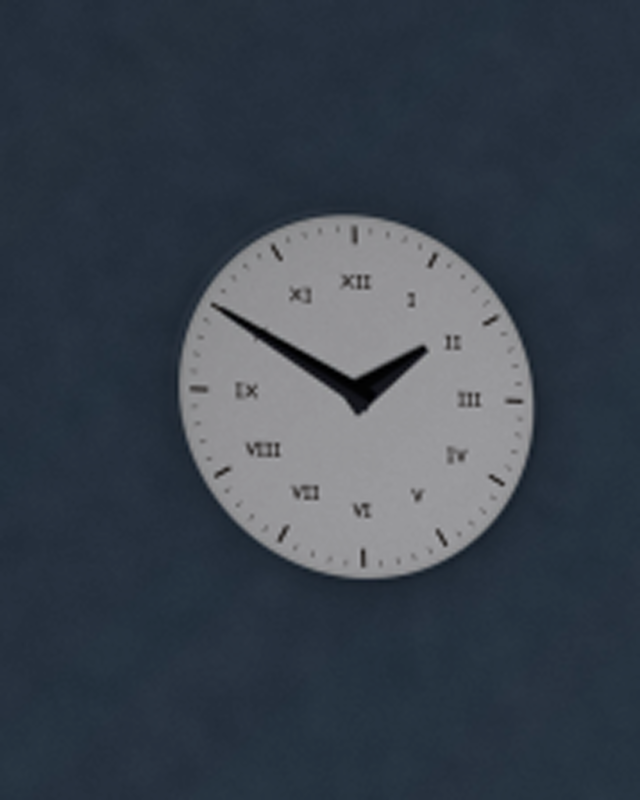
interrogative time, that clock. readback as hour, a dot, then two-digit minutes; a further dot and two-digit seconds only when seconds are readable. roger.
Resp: 1.50
